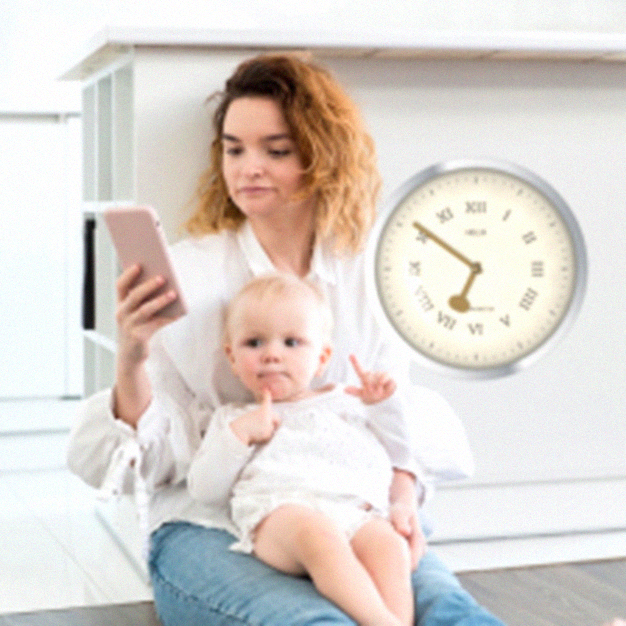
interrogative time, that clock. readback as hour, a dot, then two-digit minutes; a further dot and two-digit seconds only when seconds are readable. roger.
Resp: 6.51
